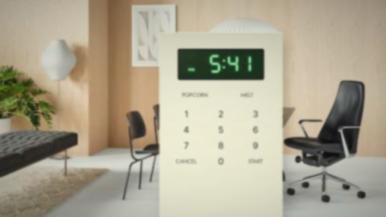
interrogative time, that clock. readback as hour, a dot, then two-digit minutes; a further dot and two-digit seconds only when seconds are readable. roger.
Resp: 5.41
